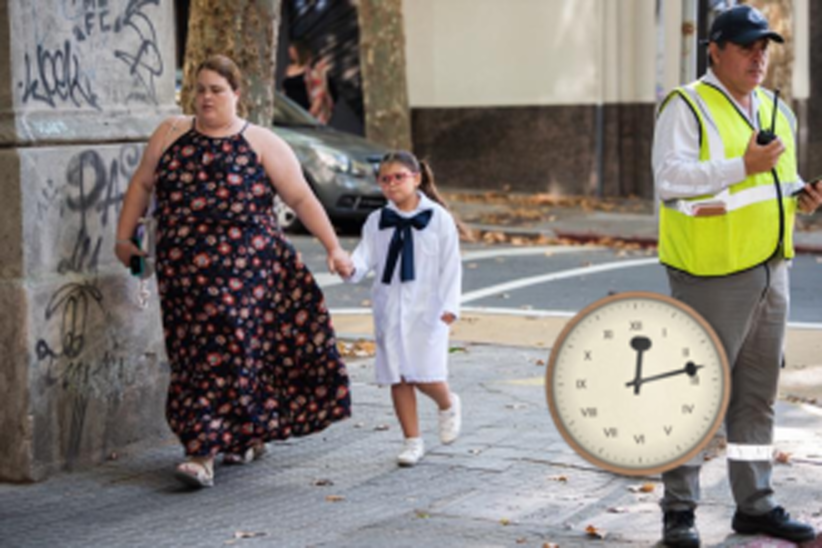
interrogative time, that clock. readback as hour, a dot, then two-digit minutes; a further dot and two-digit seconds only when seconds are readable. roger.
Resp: 12.13
